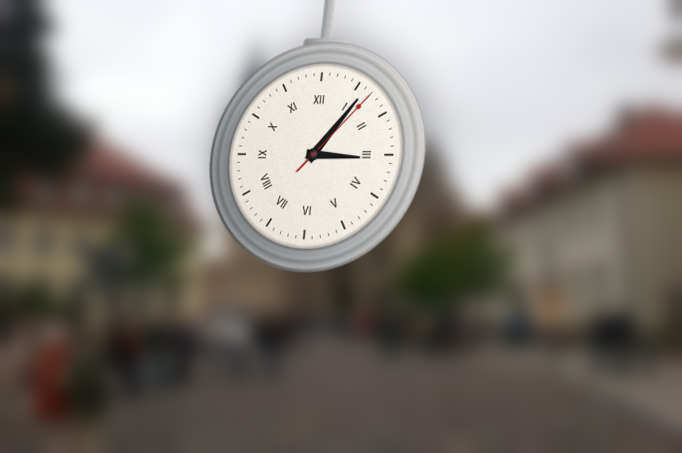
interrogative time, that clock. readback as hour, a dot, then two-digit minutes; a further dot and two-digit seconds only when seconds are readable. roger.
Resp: 3.06.07
